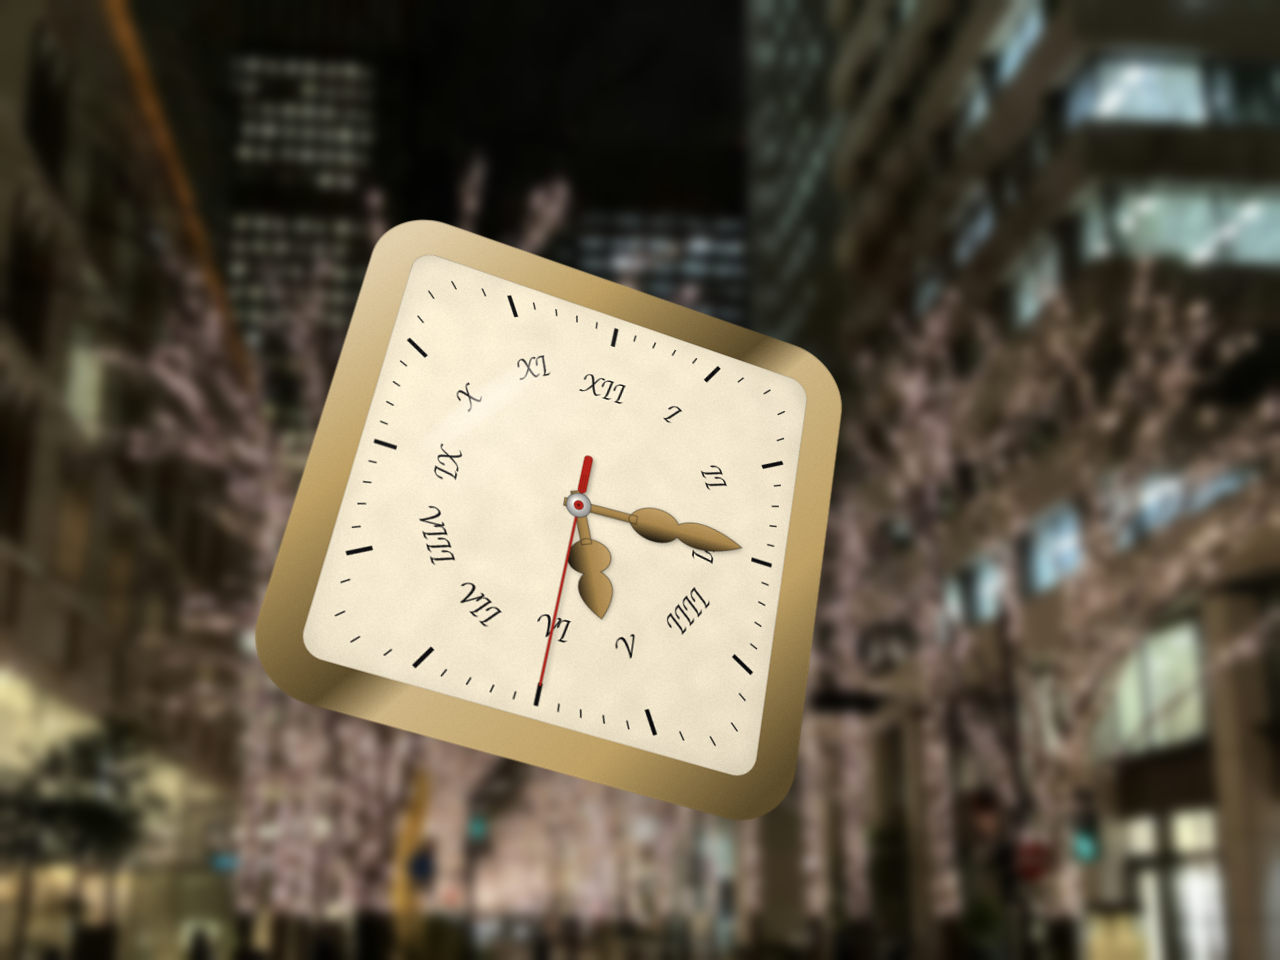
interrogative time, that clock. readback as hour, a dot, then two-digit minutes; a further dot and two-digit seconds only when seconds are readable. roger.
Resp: 5.14.30
